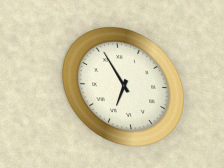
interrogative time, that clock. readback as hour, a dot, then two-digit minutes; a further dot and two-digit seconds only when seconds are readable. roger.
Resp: 6.56
